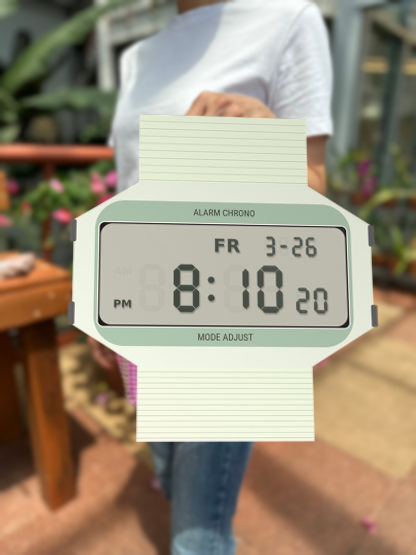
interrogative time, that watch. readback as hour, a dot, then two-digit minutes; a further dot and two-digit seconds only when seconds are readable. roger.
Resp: 8.10.20
